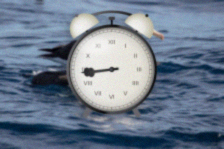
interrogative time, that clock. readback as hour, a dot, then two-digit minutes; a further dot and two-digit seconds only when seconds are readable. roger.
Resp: 8.44
